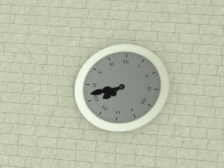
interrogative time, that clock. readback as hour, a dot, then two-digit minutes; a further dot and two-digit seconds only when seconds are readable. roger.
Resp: 7.42
